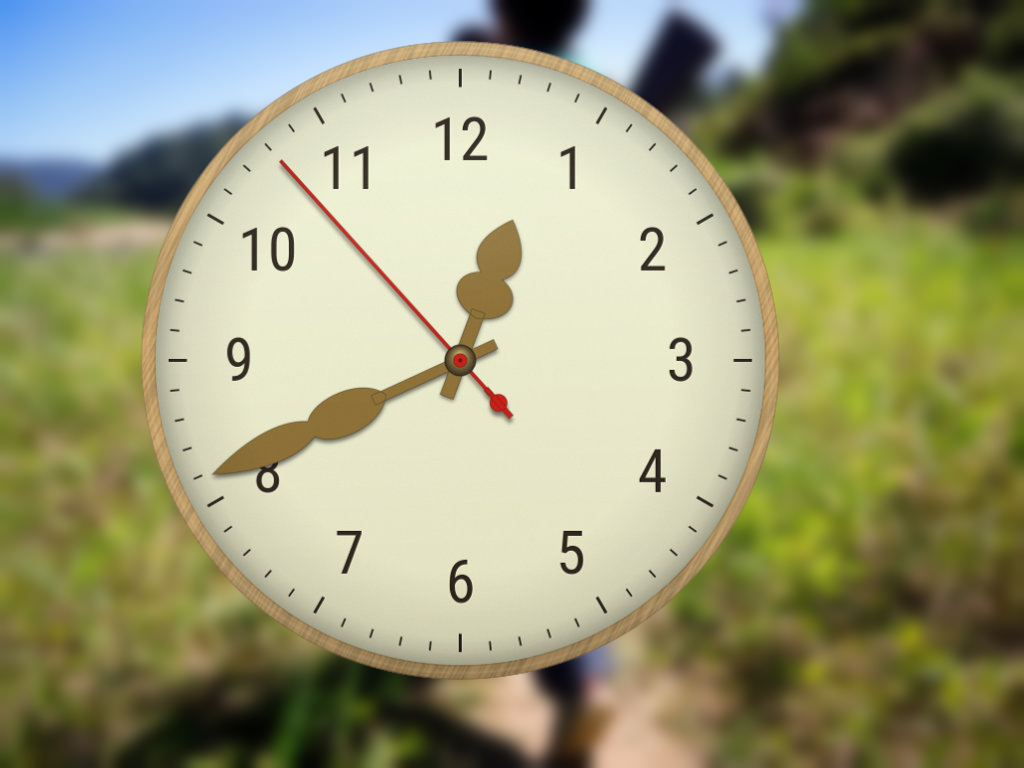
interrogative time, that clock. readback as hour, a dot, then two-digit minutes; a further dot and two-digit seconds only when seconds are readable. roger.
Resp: 12.40.53
